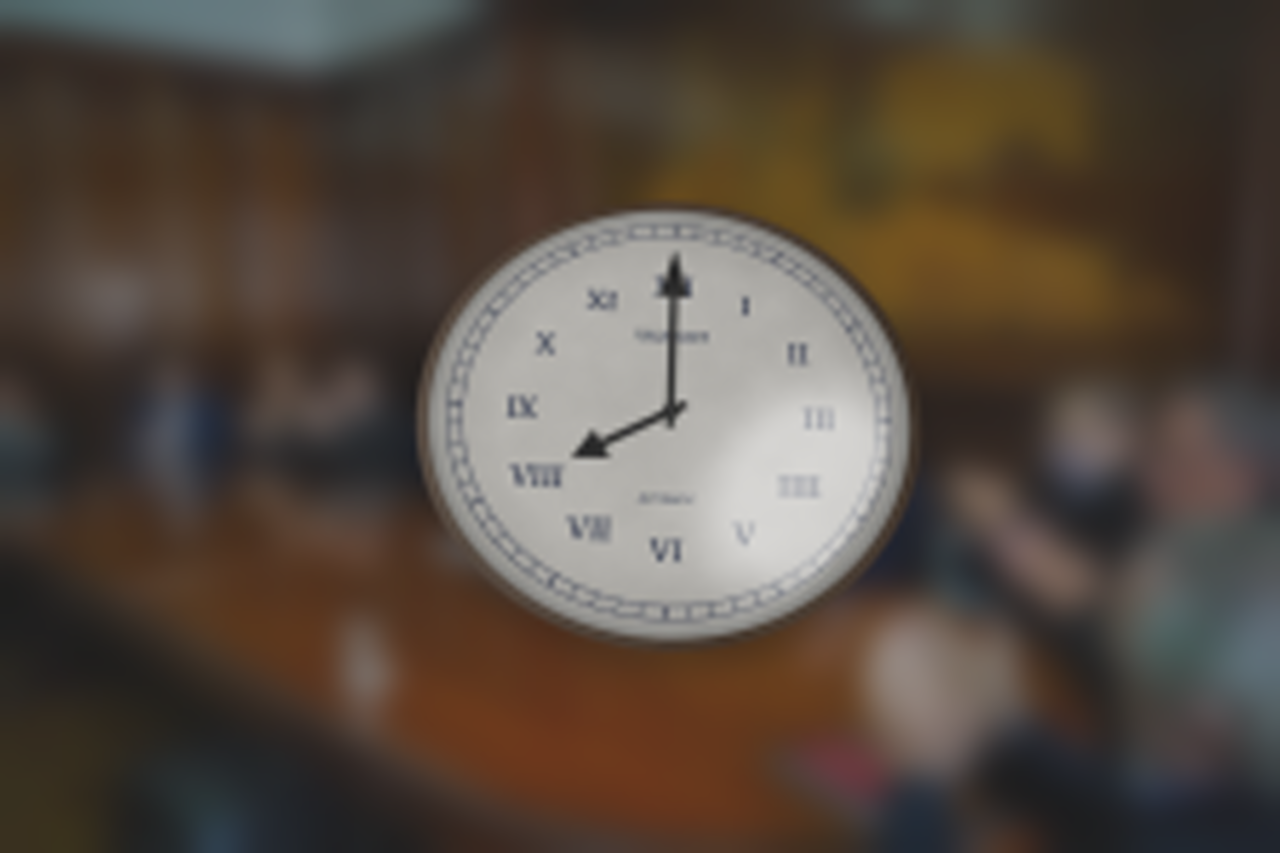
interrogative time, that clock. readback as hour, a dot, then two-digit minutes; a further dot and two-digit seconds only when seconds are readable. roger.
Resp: 8.00
